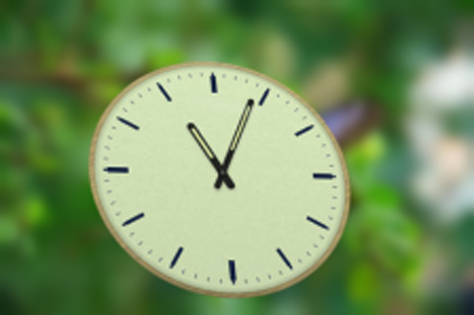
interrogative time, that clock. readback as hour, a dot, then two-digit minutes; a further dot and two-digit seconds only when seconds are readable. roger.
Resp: 11.04
